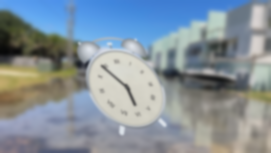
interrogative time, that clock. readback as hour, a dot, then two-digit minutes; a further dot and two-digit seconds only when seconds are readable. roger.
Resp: 5.54
